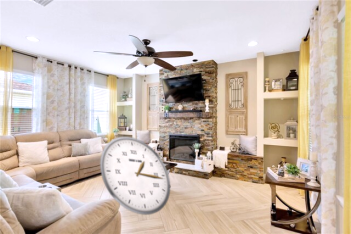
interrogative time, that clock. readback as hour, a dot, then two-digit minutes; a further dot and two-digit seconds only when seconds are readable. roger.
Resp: 1.16
